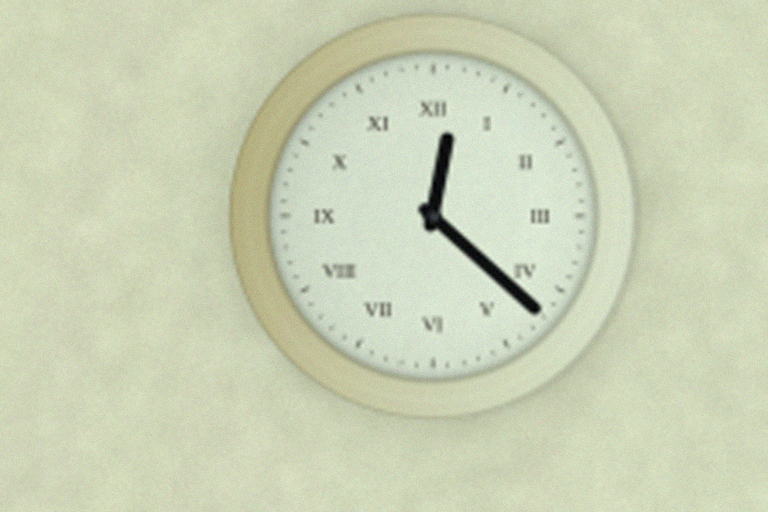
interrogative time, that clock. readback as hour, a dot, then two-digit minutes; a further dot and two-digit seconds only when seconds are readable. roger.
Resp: 12.22
